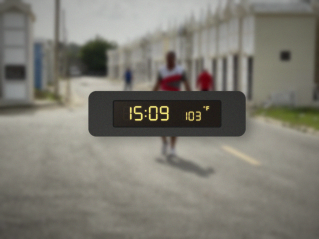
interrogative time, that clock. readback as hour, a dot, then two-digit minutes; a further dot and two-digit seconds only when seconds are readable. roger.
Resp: 15.09
